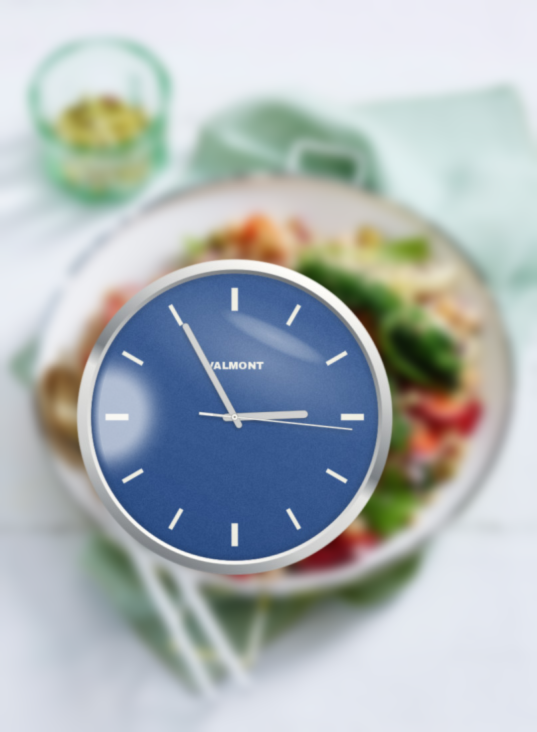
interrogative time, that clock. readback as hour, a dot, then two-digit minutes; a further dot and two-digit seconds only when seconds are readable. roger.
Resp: 2.55.16
